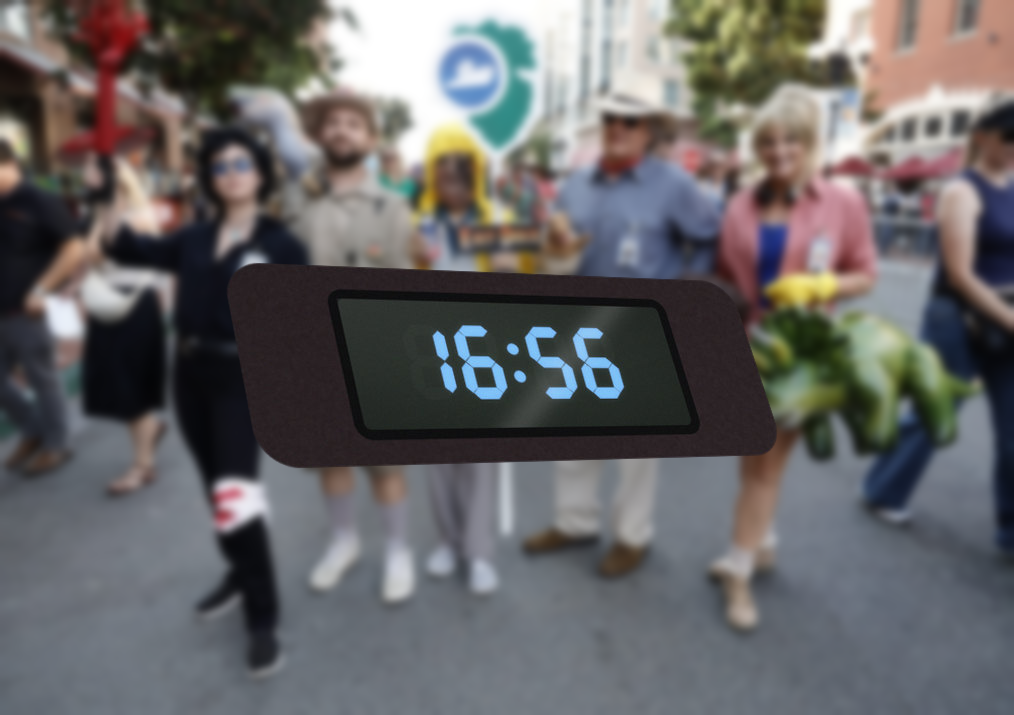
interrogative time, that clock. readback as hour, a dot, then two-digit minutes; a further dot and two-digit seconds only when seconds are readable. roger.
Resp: 16.56
